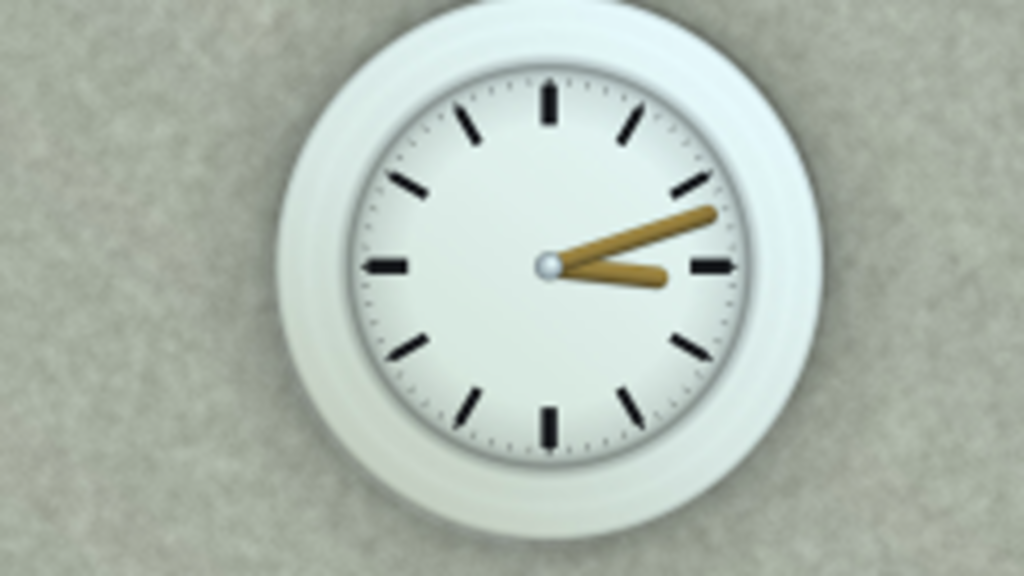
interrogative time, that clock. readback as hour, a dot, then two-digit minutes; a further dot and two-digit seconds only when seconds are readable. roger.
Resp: 3.12
